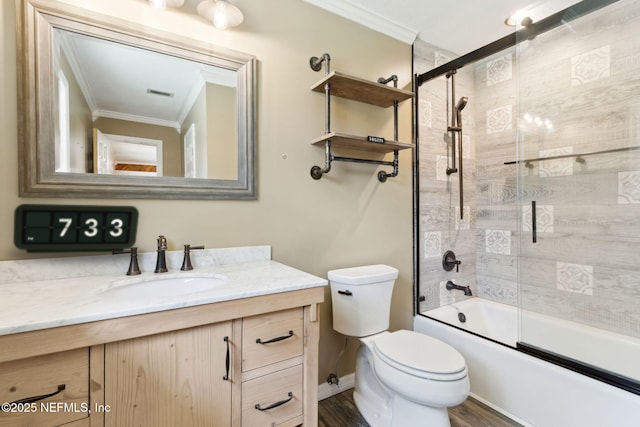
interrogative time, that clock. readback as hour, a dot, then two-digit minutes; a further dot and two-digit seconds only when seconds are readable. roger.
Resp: 7.33
